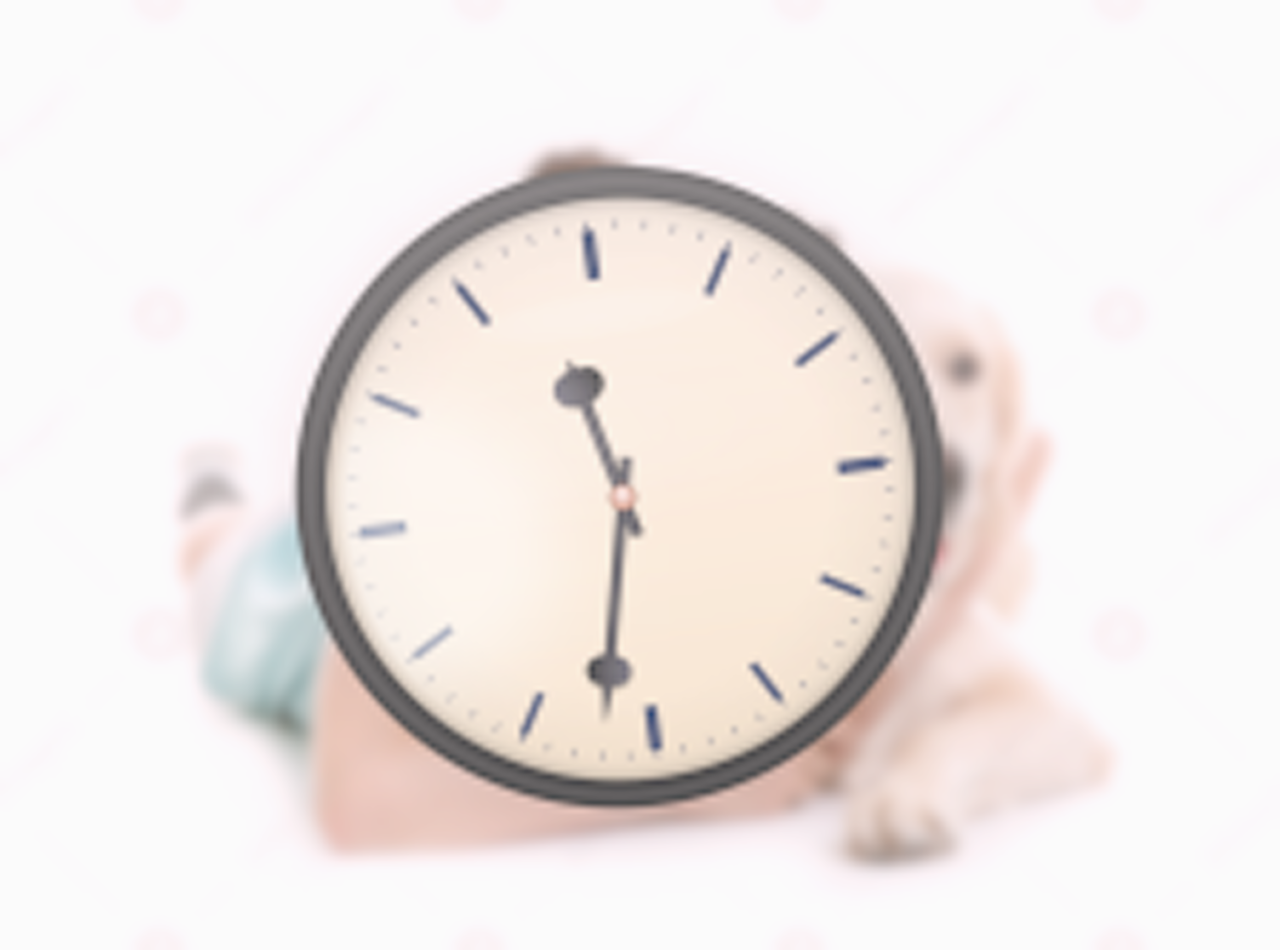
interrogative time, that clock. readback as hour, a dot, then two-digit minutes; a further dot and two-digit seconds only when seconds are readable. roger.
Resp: 11.32
